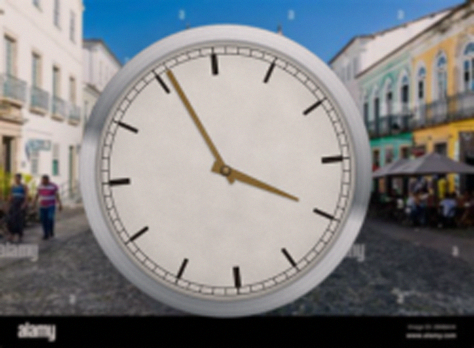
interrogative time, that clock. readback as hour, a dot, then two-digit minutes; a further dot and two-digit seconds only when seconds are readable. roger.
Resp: 3.56
